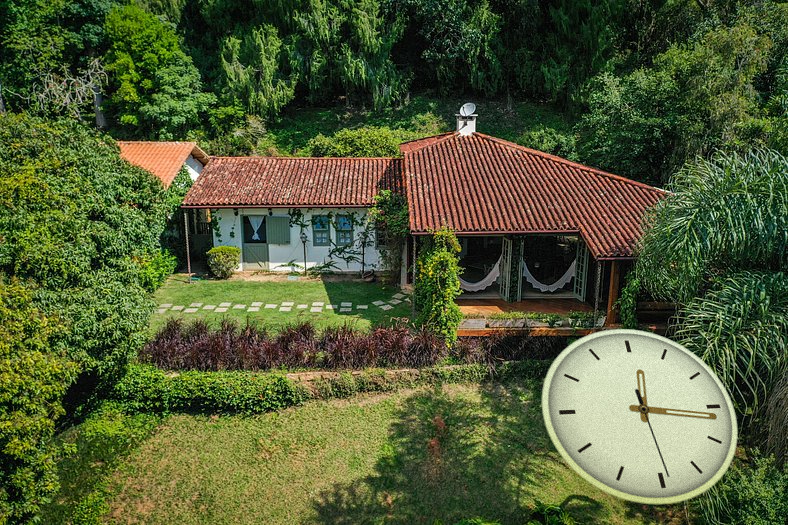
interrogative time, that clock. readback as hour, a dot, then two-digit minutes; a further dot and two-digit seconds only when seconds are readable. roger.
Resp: 12.16.29
